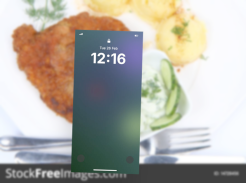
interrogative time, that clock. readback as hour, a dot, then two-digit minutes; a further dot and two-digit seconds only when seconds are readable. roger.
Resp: 12.16
